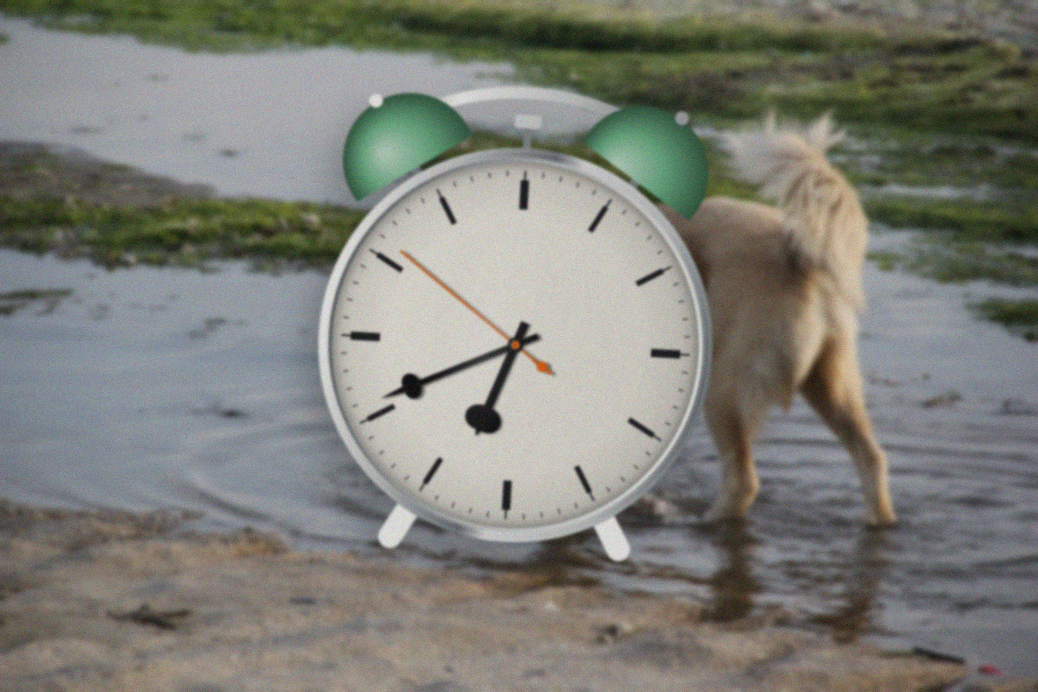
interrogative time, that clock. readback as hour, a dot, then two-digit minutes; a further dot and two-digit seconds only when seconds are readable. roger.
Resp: 6.40.51
